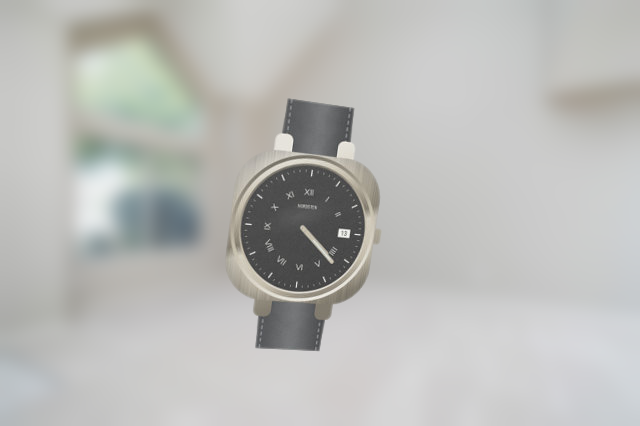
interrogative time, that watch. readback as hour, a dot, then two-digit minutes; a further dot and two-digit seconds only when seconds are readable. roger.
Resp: 4.22
